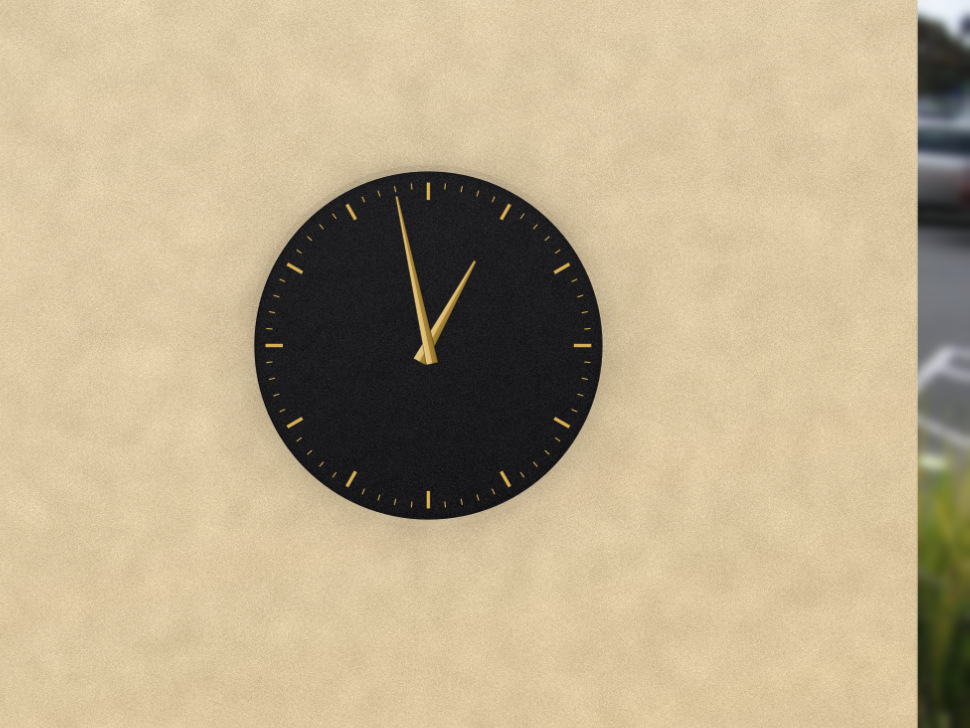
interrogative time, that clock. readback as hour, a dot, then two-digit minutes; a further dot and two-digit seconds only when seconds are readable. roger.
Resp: 12.58
